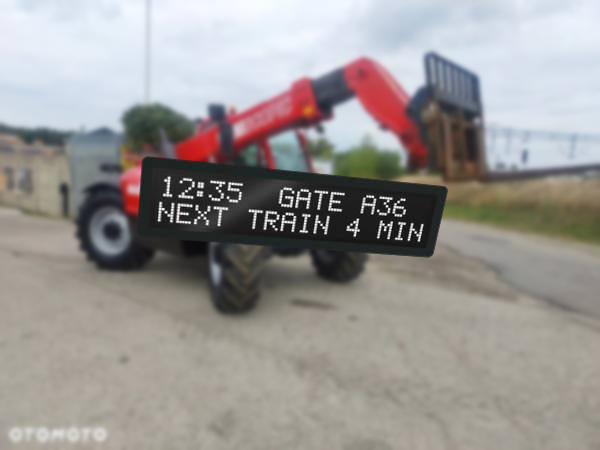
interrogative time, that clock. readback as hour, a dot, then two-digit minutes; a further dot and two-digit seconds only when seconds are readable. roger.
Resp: 12.35
